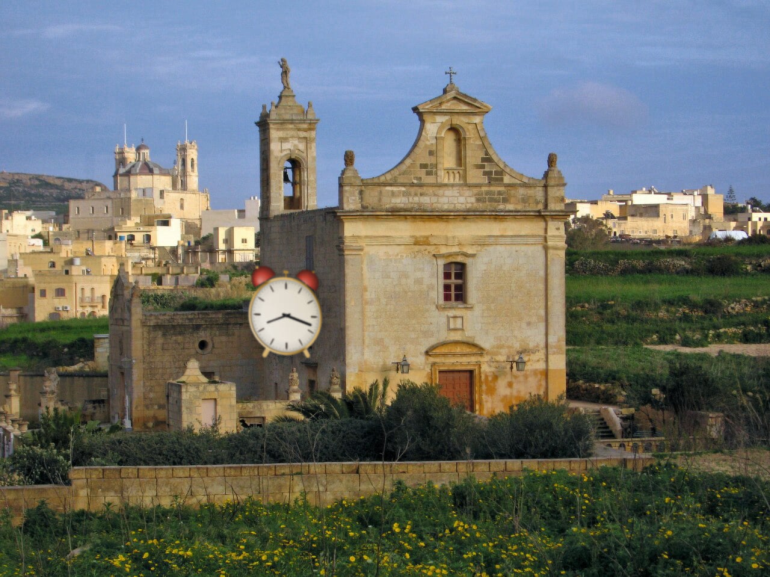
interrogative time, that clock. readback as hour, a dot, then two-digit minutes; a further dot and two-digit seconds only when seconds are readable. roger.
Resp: 8.18
